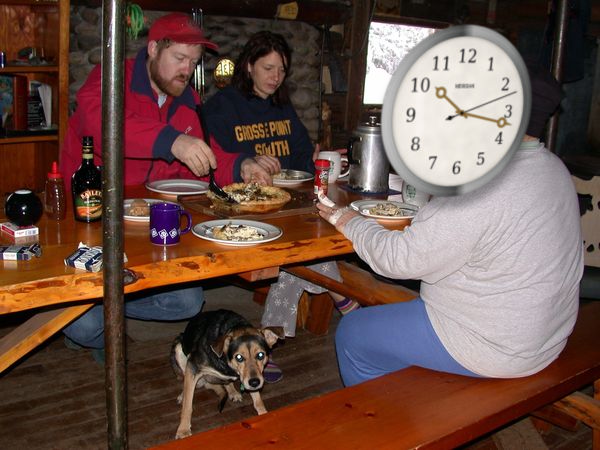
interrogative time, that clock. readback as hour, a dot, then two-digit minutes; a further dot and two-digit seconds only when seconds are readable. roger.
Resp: 10.17.12
